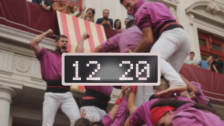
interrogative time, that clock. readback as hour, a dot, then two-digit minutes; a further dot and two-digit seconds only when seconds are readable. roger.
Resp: 12.20
